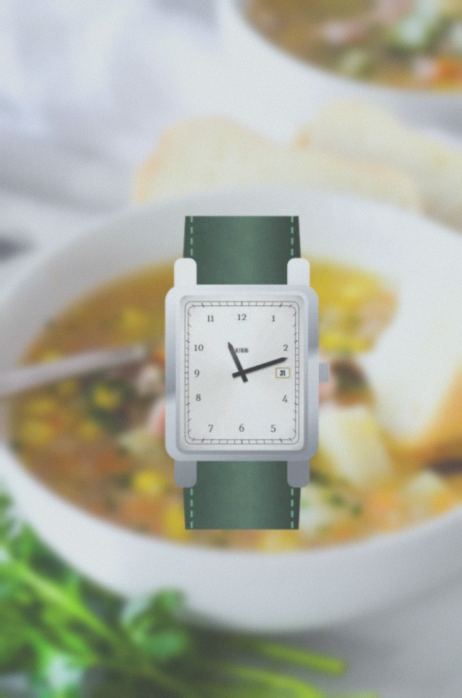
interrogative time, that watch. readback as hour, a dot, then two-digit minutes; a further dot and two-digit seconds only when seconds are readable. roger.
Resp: 11.12
